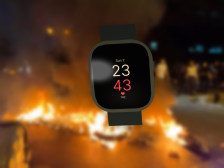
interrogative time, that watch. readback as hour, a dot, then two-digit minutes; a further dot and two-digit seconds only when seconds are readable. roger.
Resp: 23.43
